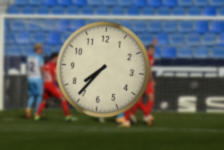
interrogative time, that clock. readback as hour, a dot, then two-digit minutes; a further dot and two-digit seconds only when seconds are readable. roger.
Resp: 7.36
